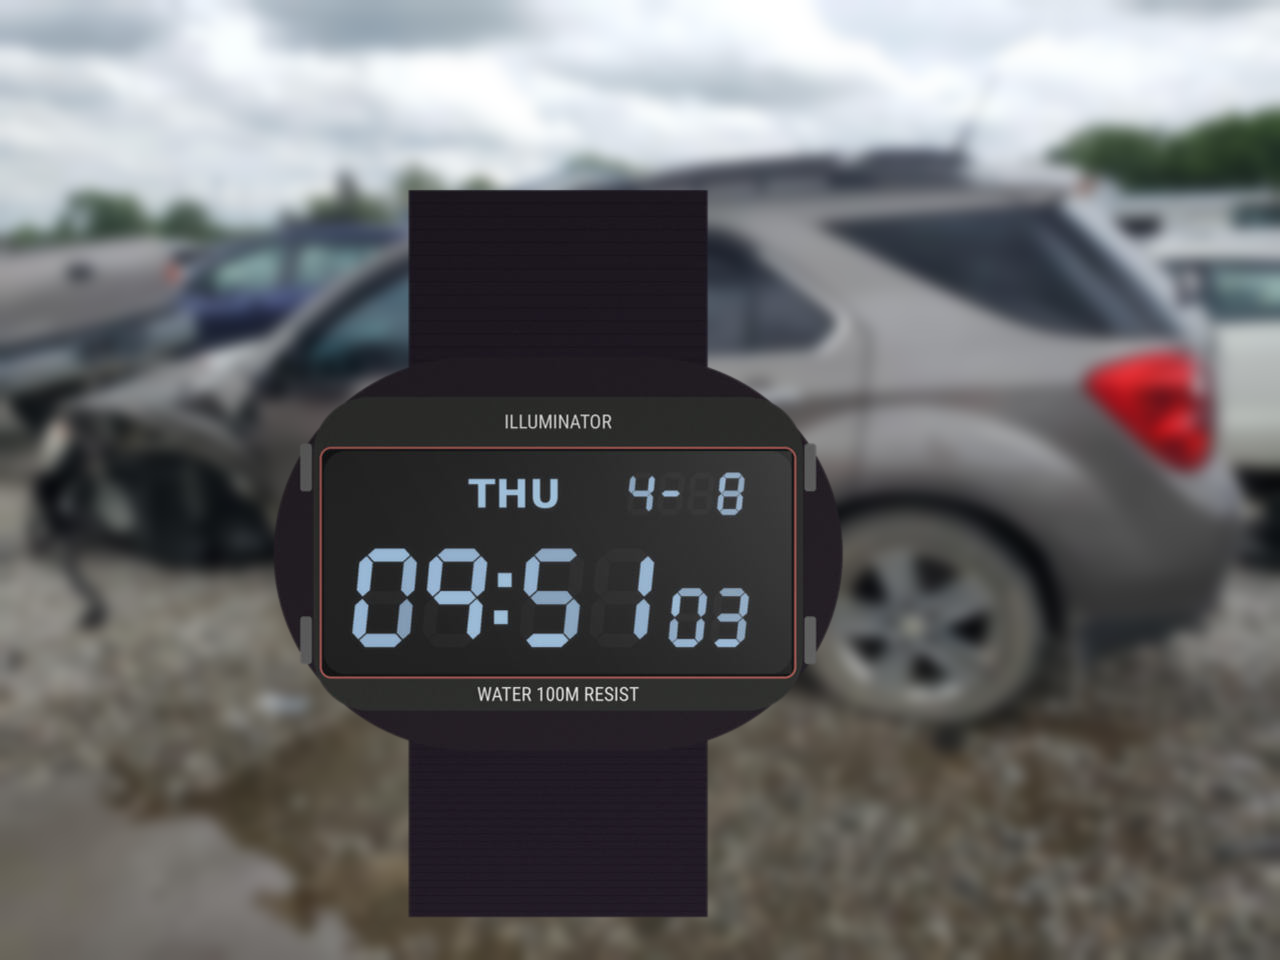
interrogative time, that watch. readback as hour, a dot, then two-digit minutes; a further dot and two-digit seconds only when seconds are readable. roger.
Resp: 9.51.03
